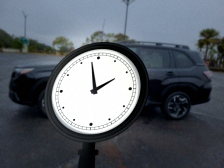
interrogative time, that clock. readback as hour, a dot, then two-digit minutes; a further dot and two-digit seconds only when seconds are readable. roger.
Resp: 1.58
